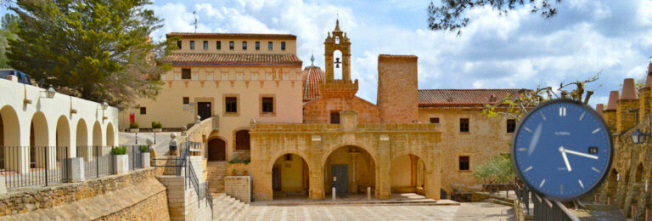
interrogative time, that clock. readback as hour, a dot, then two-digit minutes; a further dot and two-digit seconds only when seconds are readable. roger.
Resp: 5.17
